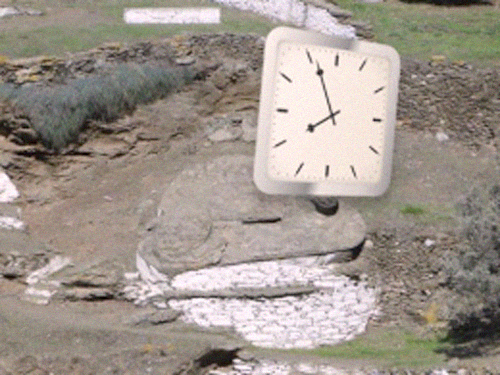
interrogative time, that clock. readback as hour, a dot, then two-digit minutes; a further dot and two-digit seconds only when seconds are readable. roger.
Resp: 7.56
